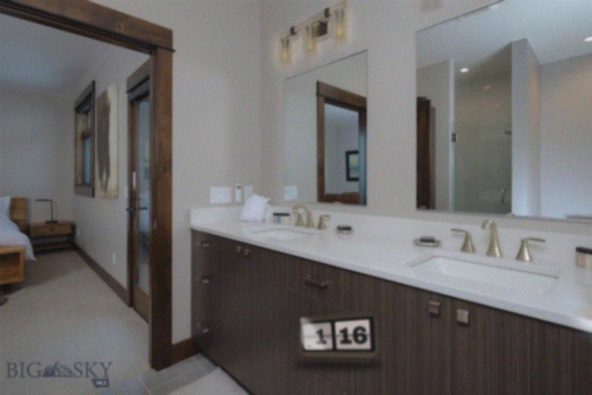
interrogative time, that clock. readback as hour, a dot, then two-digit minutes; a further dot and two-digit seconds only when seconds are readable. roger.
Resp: 1.16
